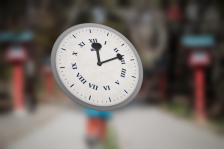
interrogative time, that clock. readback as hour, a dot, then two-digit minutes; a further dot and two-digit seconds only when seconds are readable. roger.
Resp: 12.13
